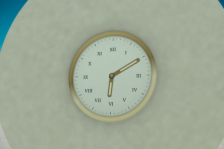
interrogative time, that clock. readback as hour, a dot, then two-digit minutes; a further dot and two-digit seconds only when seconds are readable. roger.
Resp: 6.10
